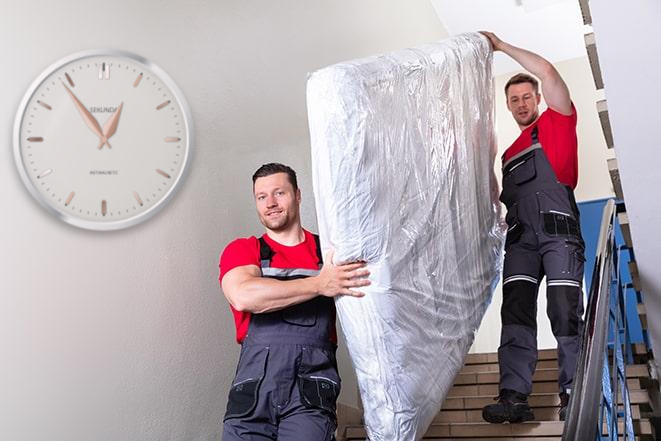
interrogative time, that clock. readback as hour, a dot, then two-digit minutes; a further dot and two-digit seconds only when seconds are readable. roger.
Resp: 12.54
